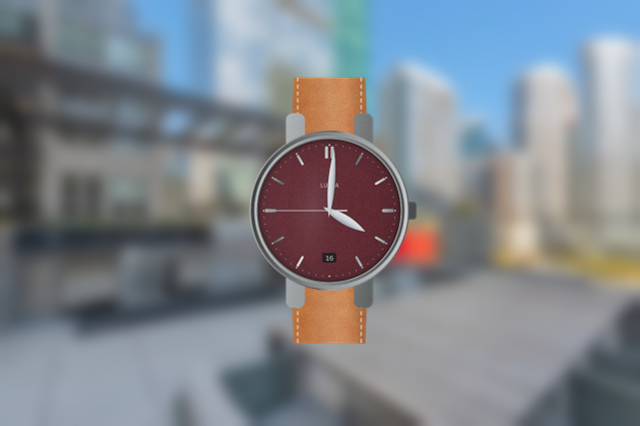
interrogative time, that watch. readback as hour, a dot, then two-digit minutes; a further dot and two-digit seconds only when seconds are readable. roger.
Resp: 4.00.45
